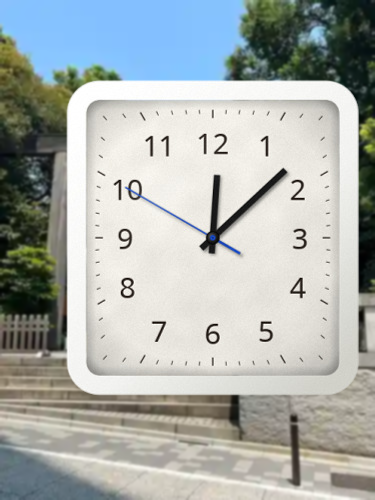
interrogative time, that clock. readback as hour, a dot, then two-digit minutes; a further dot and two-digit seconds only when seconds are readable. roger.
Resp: 12.07.50
